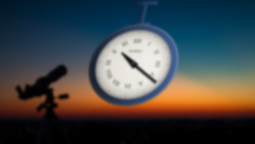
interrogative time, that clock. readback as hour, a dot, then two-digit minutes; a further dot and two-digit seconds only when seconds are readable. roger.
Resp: 10.21
